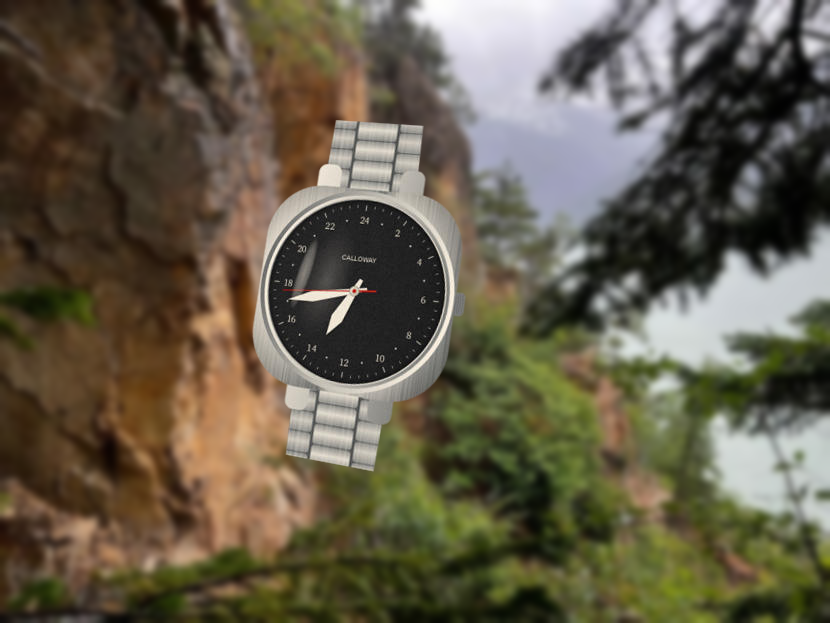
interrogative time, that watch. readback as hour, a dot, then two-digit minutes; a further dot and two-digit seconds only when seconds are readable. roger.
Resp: 13.42.44
